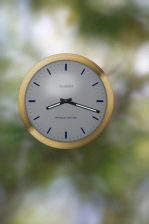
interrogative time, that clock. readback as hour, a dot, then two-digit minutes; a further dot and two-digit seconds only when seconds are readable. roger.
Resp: 8.18
